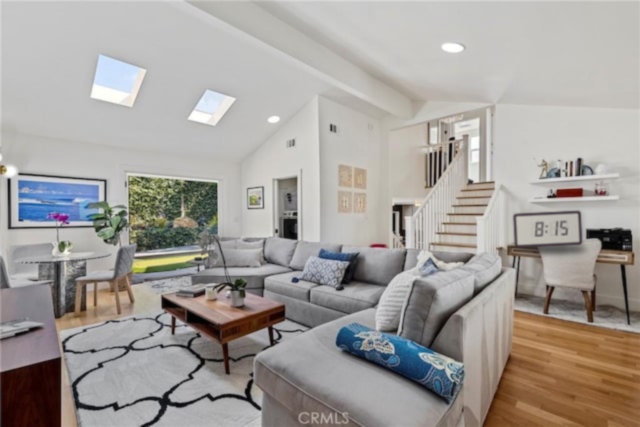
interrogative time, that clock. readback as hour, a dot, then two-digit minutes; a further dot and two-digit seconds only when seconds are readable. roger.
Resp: 8.15
